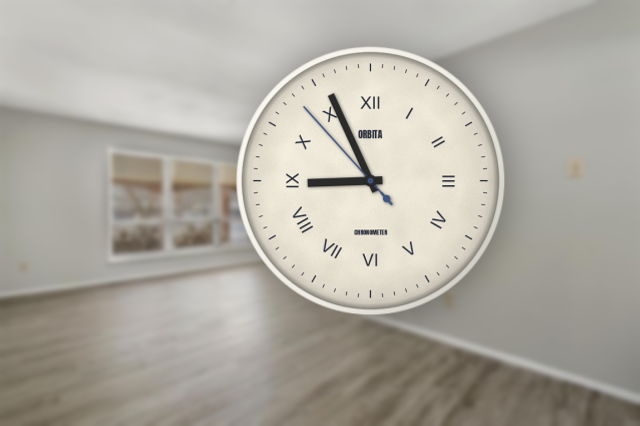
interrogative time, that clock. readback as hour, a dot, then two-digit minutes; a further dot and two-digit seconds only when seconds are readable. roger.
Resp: 8.55.53
